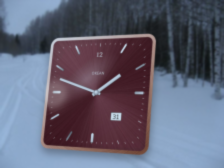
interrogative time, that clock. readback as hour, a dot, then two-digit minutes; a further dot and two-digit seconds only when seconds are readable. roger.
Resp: 1.48
